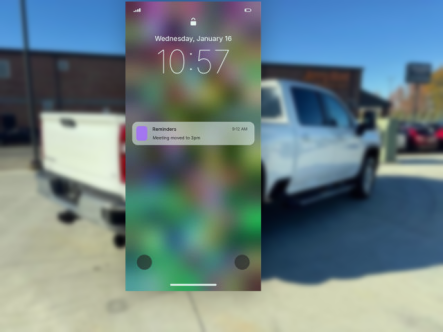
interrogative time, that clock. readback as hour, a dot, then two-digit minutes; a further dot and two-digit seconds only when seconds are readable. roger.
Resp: 10.57
